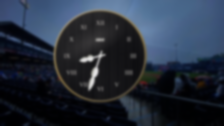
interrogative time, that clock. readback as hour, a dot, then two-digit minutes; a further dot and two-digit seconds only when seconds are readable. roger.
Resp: 8.33
